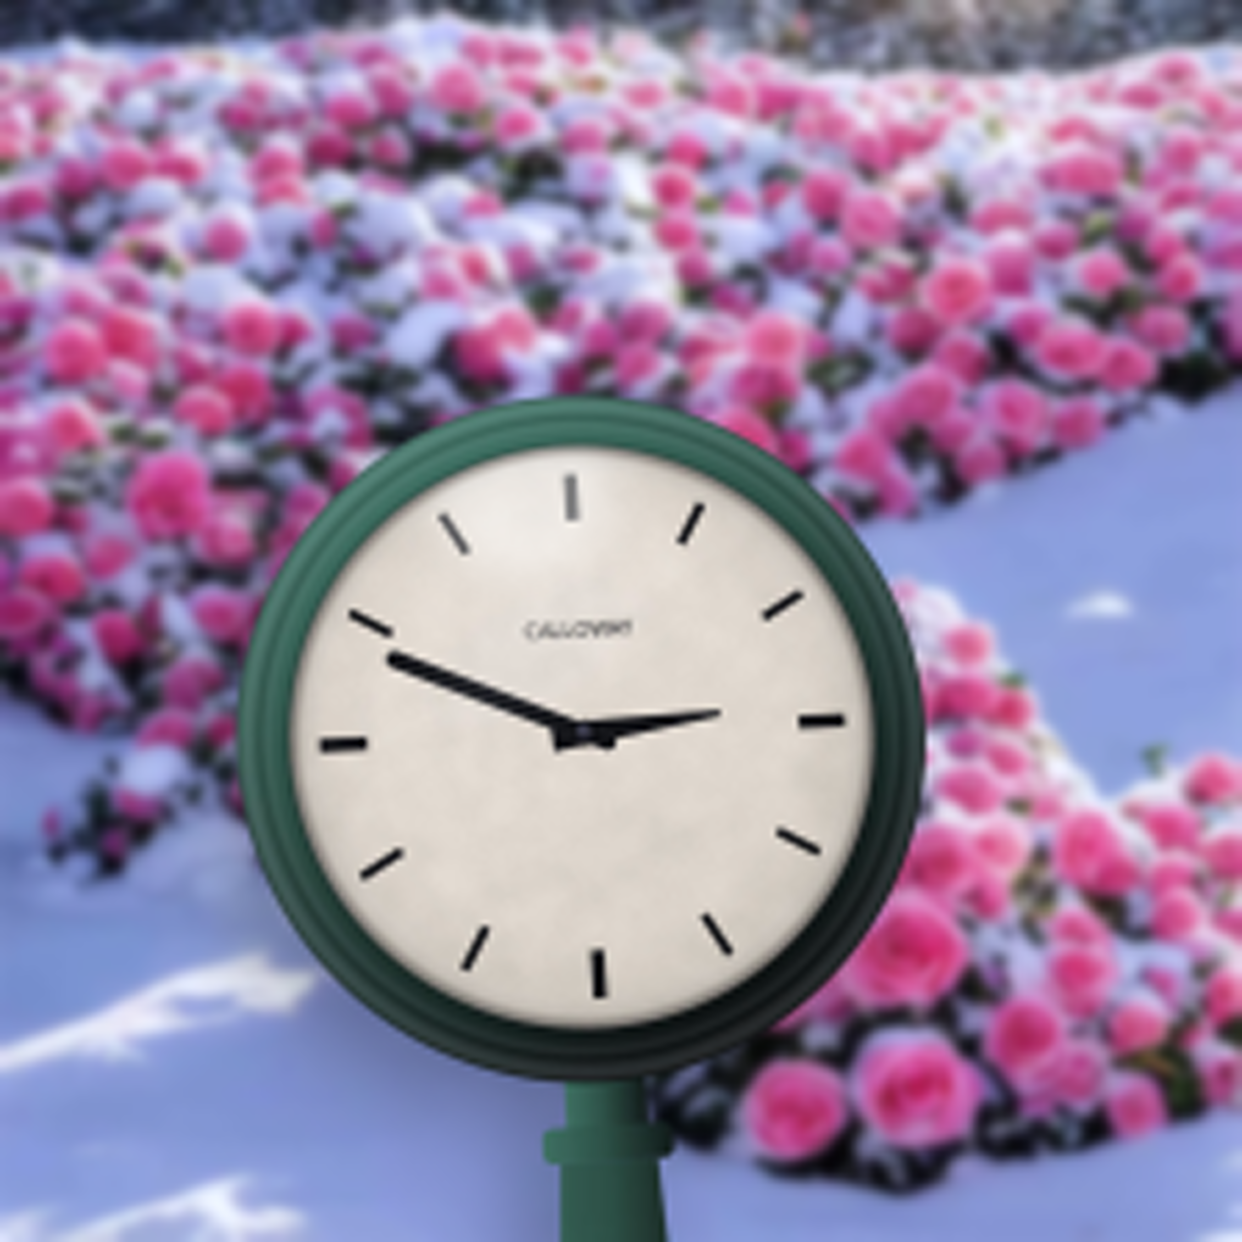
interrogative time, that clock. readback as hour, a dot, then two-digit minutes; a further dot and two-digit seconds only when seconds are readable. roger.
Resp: 2.49
